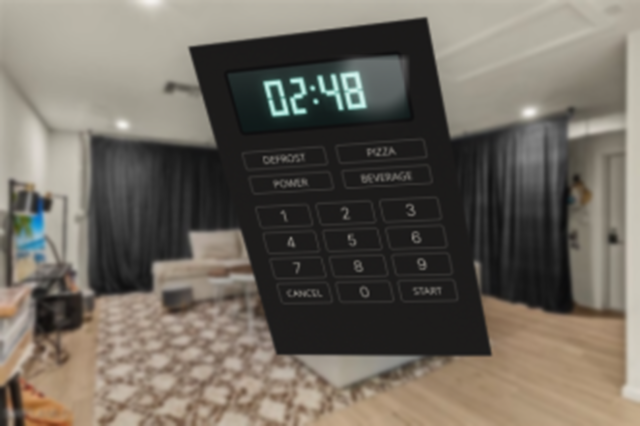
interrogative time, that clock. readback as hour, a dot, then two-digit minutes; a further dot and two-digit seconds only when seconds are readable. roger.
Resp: 2.48
